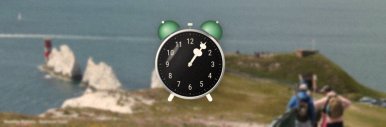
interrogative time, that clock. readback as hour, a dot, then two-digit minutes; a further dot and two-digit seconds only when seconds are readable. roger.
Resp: 1.06
